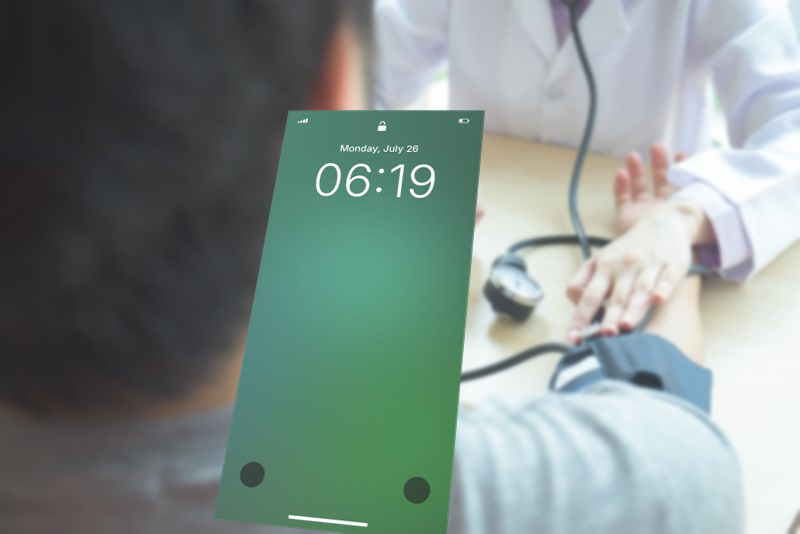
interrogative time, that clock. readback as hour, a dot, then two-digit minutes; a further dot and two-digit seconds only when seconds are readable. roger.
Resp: 6.19
